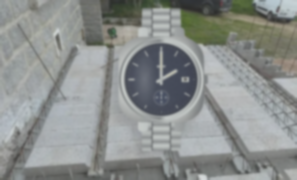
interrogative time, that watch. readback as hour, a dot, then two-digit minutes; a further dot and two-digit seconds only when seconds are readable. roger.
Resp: 2.00
